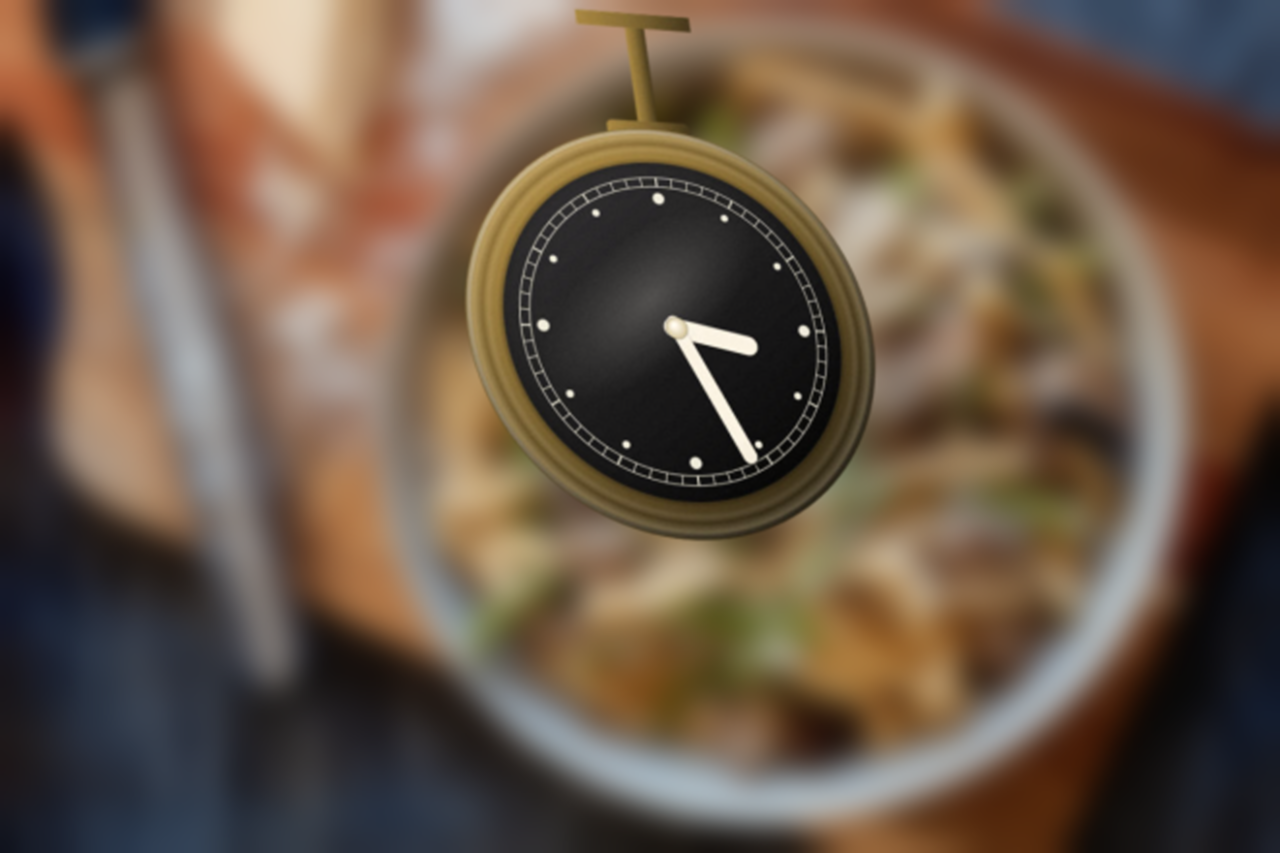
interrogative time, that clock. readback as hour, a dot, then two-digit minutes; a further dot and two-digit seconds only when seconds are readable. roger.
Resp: 3.26
